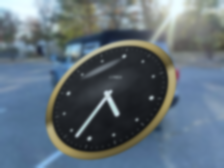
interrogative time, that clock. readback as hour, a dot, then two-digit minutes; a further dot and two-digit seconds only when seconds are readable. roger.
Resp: 4.33
